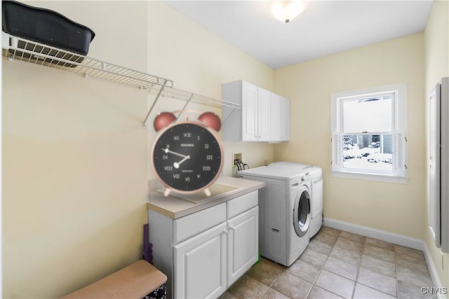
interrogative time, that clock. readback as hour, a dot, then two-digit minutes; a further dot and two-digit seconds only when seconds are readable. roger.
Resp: 7.48
